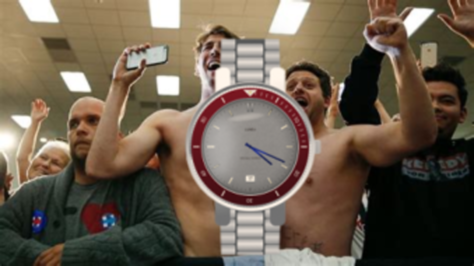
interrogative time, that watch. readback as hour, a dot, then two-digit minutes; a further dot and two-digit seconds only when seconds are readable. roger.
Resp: 4.19
